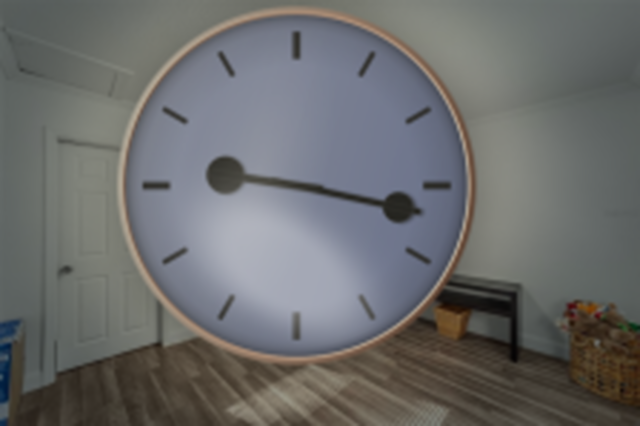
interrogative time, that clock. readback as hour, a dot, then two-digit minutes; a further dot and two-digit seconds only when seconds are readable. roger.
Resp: 9.17
